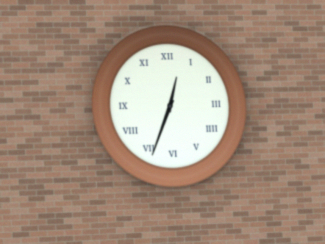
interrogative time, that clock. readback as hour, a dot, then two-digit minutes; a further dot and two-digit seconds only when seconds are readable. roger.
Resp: 12.34
